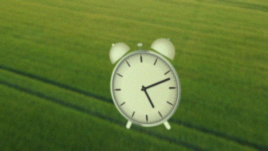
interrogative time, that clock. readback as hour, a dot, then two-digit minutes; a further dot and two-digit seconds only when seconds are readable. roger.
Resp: 5.12
